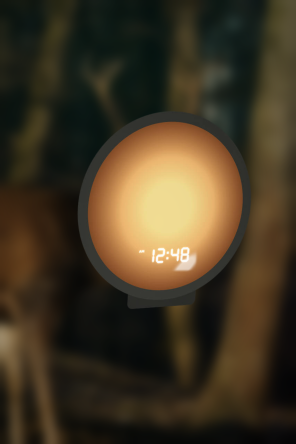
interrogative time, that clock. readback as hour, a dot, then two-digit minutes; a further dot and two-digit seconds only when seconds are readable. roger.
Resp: 12.48
